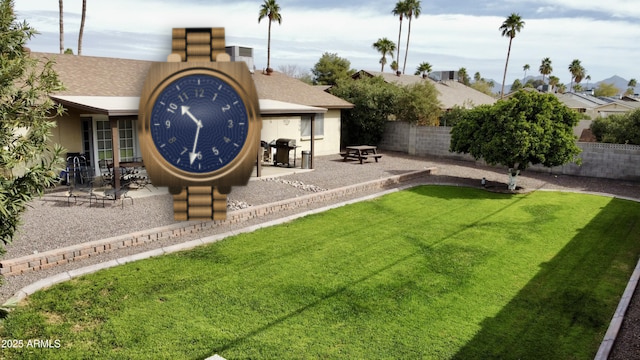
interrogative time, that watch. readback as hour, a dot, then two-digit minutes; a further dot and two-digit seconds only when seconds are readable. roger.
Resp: 10.32
